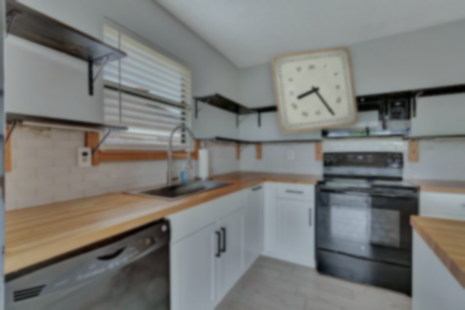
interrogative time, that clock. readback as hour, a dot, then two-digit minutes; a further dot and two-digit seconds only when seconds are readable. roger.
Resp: 8.25
